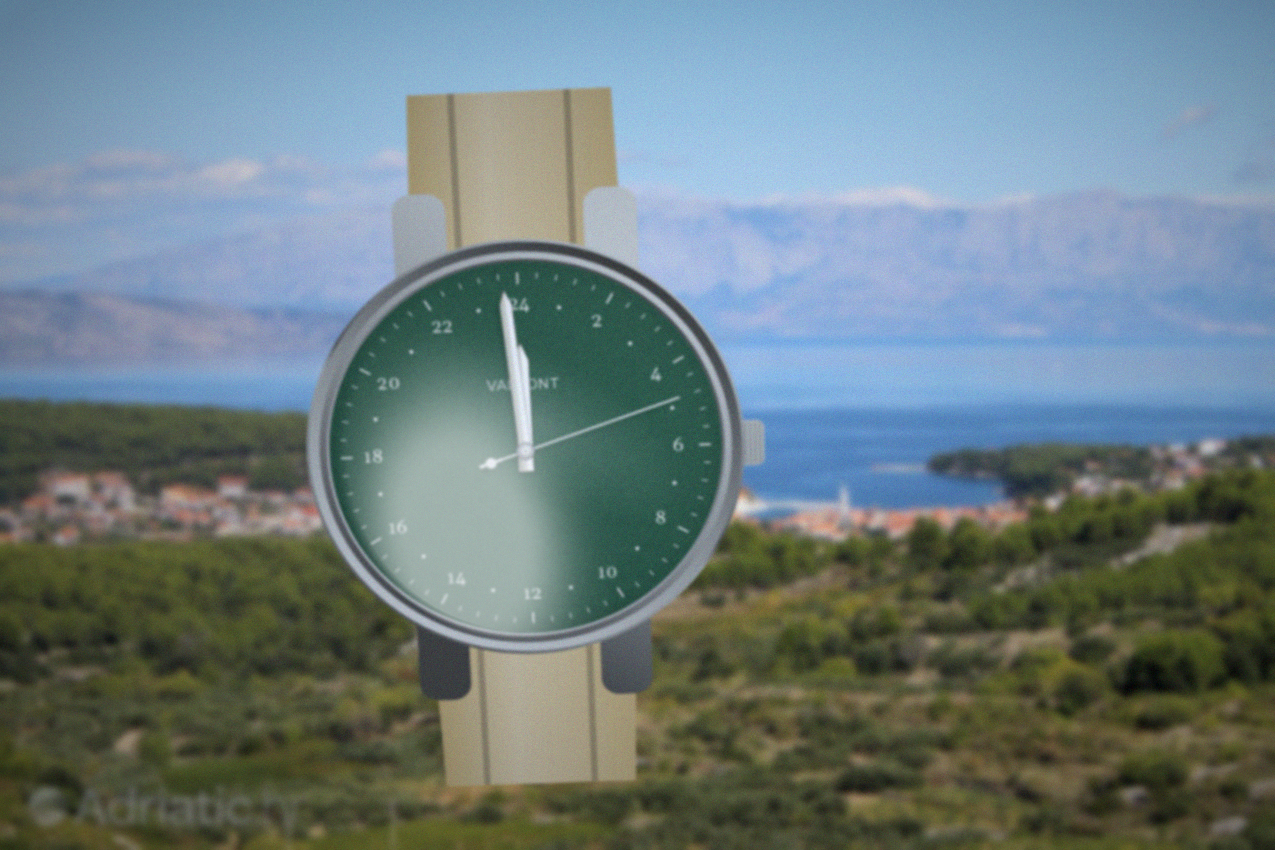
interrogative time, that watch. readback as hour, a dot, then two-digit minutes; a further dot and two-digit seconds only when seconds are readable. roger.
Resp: 23.59.12
